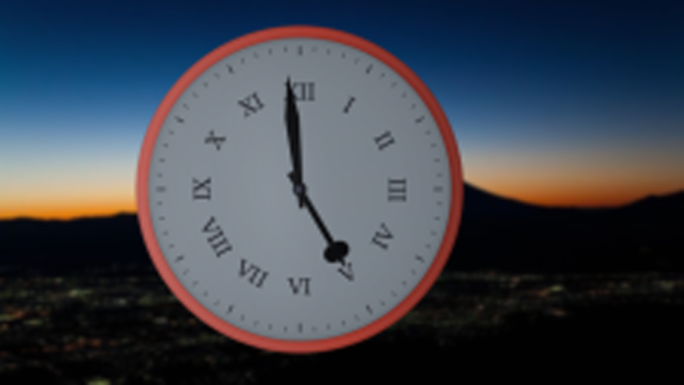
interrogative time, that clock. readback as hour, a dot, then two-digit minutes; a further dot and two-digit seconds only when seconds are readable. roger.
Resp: 4.59
